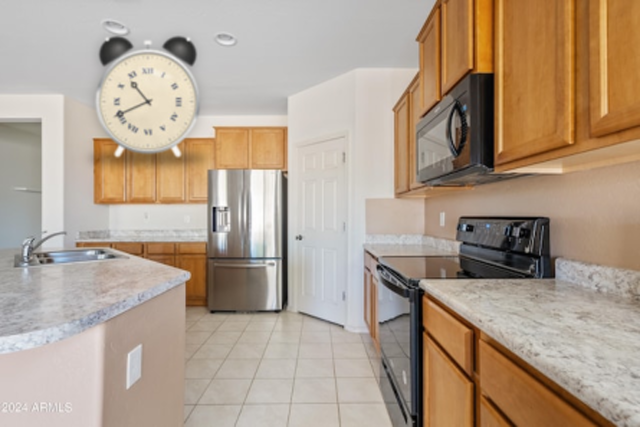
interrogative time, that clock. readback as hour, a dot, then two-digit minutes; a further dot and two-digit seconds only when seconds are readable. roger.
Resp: 10.41
